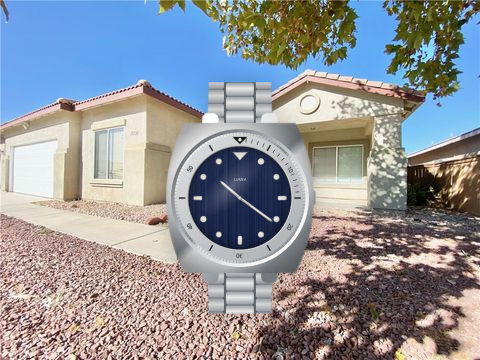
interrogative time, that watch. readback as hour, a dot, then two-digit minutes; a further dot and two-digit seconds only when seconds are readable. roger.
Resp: 10.21
